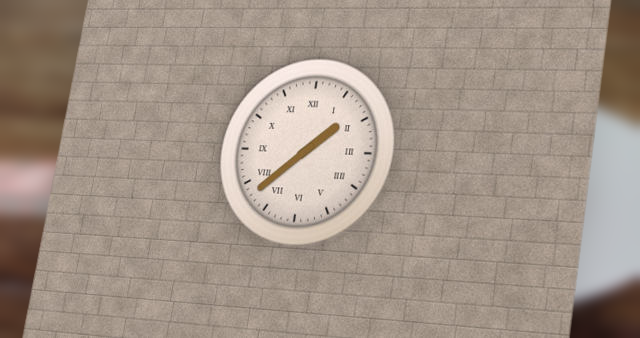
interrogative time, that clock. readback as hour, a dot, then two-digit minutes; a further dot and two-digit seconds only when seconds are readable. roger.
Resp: 1.38
